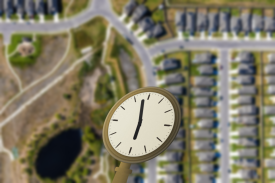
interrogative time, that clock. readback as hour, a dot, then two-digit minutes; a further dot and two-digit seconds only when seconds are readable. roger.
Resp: 5.58
